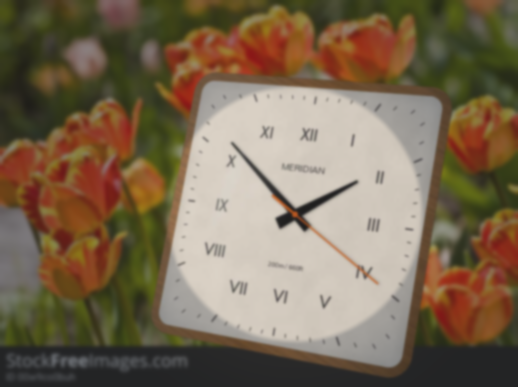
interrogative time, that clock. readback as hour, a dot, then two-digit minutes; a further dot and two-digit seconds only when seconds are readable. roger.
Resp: 1.51.20
